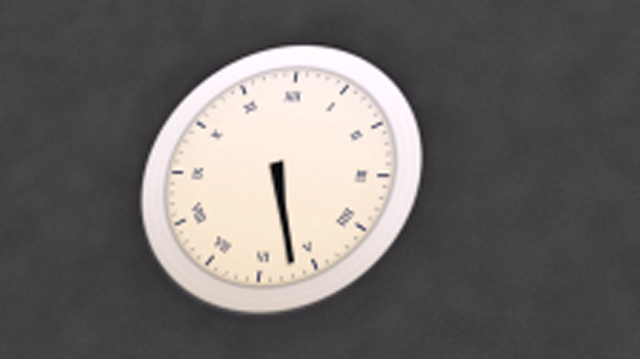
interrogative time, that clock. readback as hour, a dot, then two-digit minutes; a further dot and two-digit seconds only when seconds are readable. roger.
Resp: 5.27
